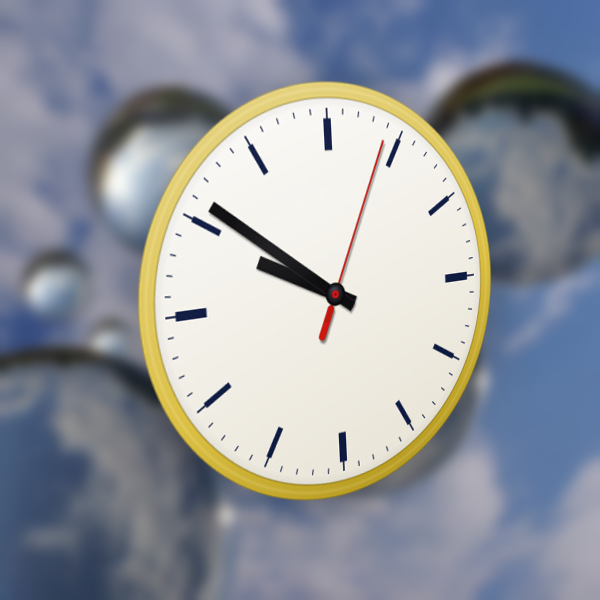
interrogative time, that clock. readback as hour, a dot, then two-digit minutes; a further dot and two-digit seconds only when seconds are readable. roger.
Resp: 9.51.04
